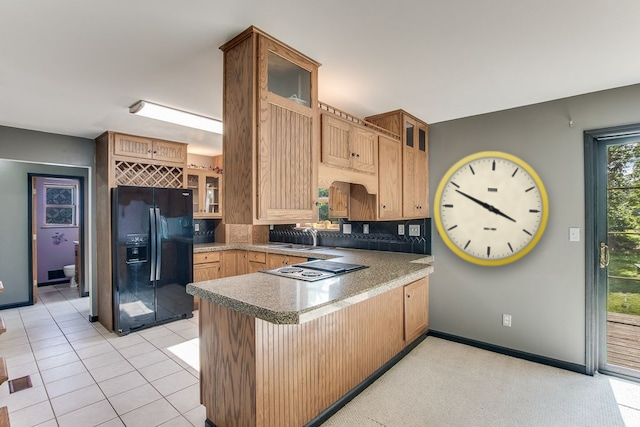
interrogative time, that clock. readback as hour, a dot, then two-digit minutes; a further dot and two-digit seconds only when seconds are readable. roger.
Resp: 3.49
